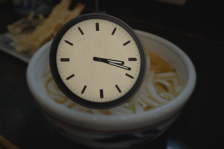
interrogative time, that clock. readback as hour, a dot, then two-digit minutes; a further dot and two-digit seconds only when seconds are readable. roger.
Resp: 3.18
